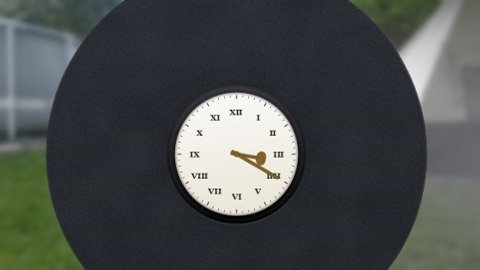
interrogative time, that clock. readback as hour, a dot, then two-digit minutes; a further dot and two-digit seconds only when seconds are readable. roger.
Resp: 3.20
